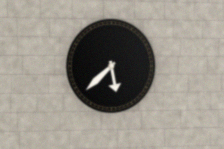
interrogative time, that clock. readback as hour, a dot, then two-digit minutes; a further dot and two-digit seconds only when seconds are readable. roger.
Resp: 5.38
